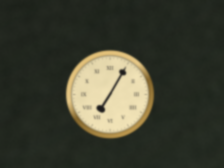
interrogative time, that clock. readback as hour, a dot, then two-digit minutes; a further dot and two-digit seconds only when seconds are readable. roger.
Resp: 7.05
